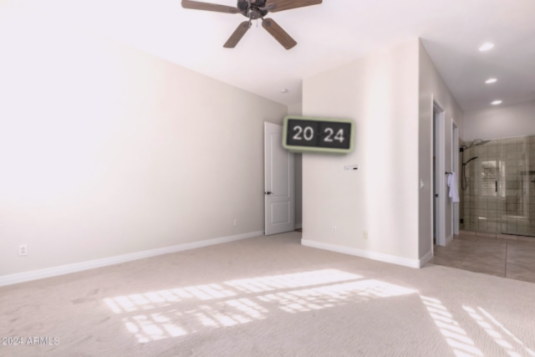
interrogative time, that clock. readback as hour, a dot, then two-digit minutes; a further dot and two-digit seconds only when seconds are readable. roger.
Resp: 20.24
